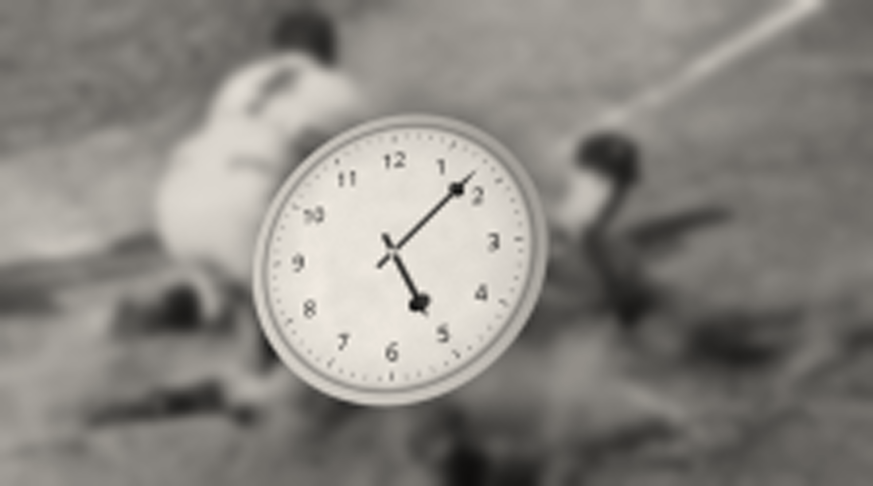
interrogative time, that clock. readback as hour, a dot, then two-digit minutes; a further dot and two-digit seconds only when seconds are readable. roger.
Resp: 5.08
